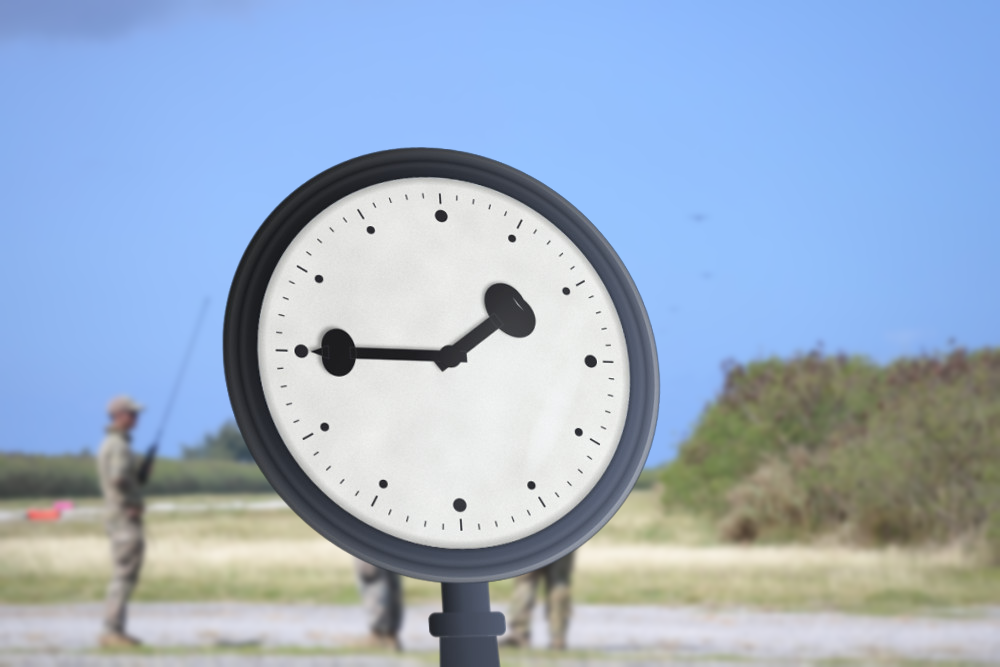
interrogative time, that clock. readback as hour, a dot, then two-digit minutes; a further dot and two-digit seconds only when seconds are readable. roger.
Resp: 1.45
